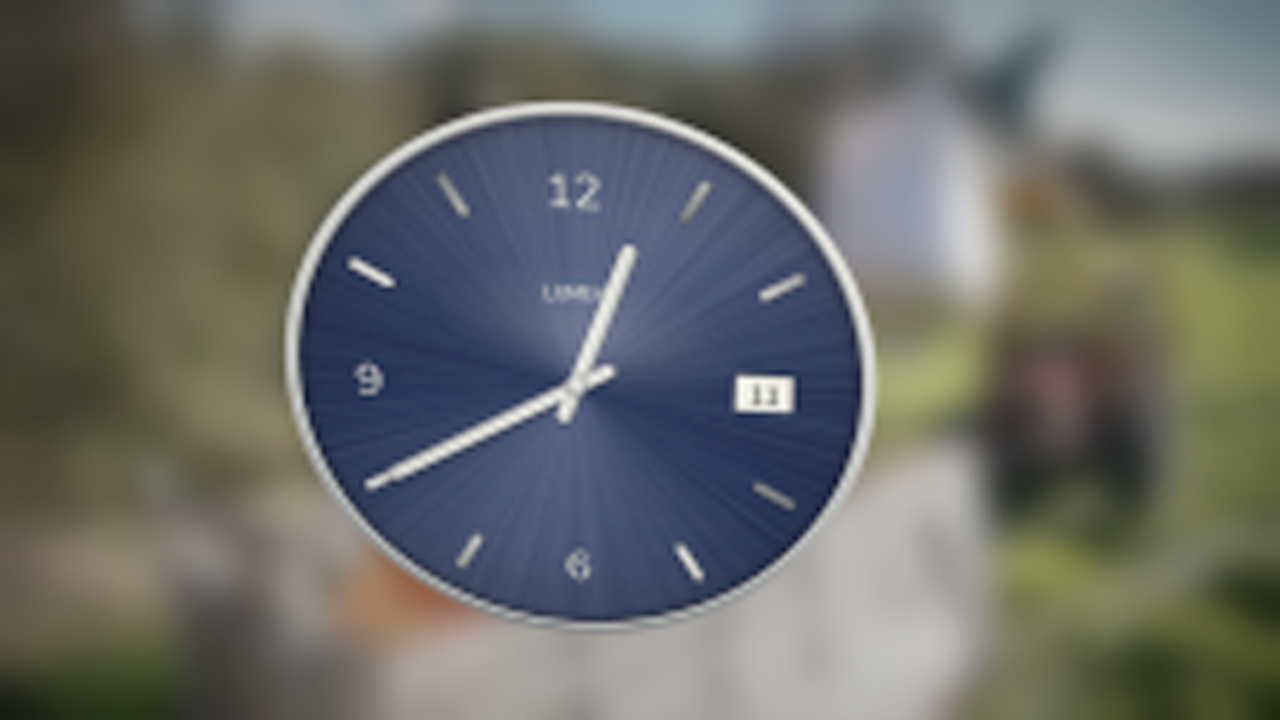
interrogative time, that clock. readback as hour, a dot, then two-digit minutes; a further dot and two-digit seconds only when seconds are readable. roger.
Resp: 12.40
